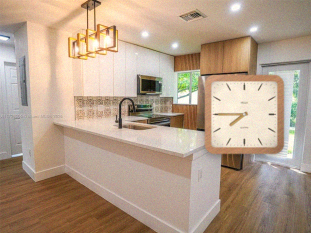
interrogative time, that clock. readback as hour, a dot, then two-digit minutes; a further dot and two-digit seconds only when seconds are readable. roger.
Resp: 7.45
